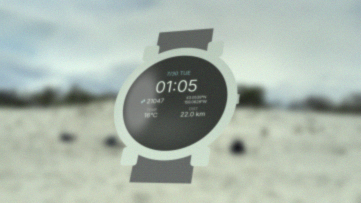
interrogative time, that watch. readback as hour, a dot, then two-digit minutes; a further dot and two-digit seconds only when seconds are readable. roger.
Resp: 1.05
